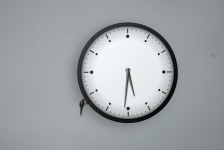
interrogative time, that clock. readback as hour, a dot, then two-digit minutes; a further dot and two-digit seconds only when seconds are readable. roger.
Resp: 5.31
